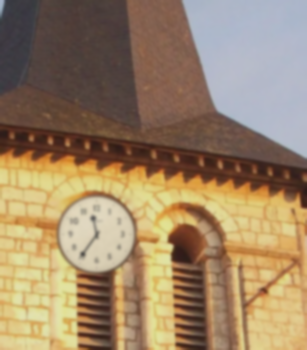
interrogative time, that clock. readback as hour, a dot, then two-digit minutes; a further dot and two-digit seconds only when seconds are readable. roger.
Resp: 11.36
